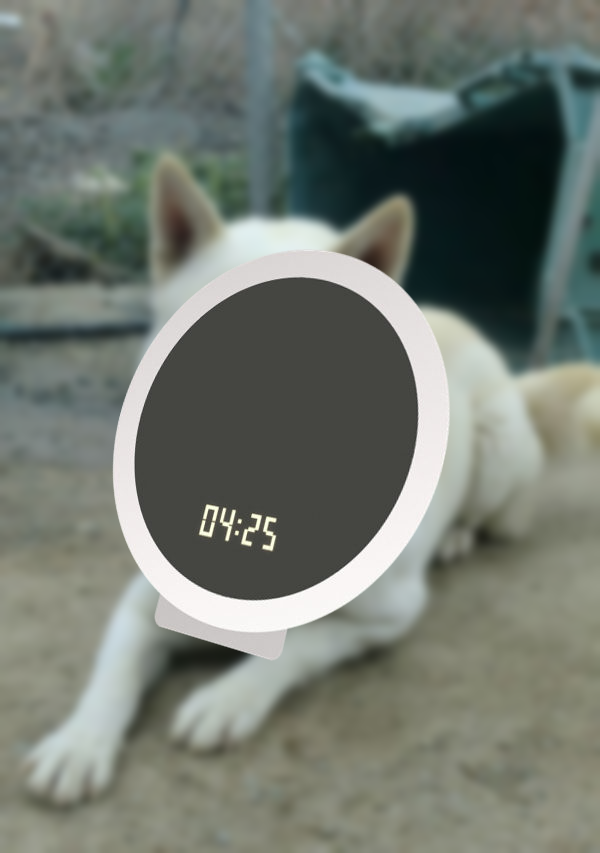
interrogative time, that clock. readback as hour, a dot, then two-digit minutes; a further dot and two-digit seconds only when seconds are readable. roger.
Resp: 4.25
